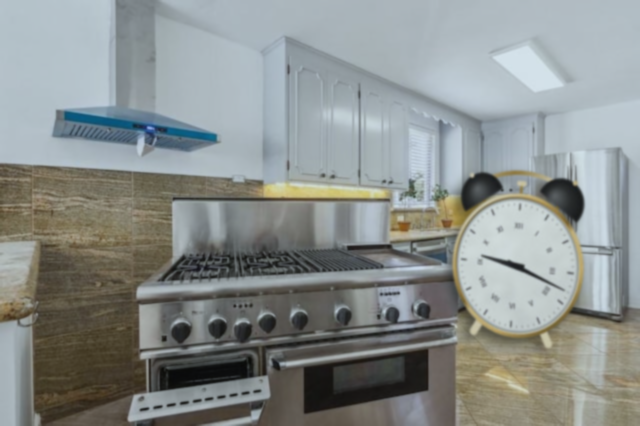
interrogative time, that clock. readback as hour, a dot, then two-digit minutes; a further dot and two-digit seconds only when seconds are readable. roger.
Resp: 9.18
